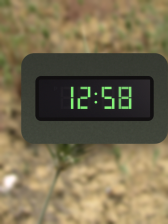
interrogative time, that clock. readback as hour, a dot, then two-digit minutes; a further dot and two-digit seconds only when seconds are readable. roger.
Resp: 12.58
